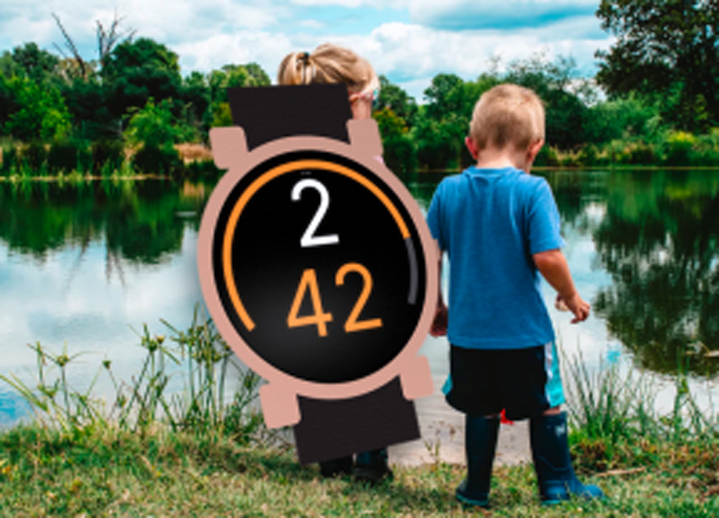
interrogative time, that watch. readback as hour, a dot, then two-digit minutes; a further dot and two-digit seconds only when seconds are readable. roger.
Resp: 2.42
